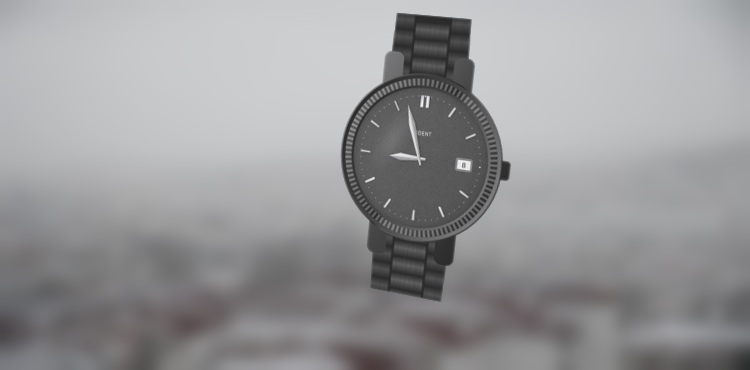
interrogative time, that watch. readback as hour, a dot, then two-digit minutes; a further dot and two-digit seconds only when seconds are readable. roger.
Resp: 8.57
